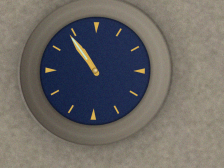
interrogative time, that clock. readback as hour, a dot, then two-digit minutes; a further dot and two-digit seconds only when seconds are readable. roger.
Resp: 10.54
